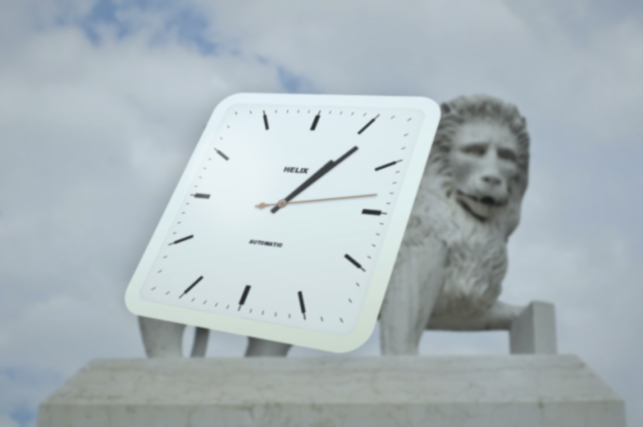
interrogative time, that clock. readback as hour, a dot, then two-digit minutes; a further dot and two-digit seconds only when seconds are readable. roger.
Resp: 1.06.13
